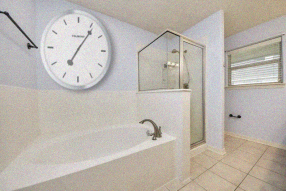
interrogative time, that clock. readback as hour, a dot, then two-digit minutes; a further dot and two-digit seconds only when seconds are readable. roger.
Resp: 7.06
